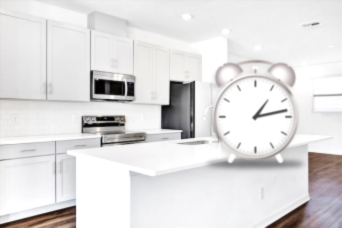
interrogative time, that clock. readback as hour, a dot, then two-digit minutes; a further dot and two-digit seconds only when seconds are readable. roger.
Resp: 1.13
